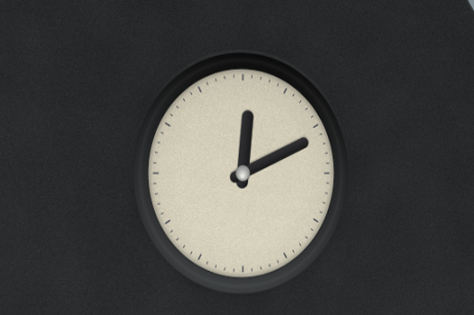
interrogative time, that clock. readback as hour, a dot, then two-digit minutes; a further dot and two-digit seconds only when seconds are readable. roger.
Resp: 12.11
